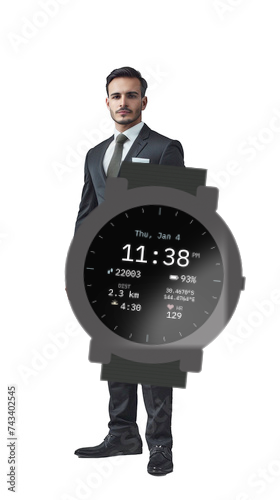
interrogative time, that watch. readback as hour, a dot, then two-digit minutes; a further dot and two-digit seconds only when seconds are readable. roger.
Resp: 11.38
